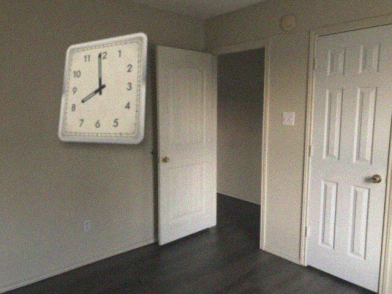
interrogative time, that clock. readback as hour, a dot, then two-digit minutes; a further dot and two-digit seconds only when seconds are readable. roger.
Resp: 7.59
